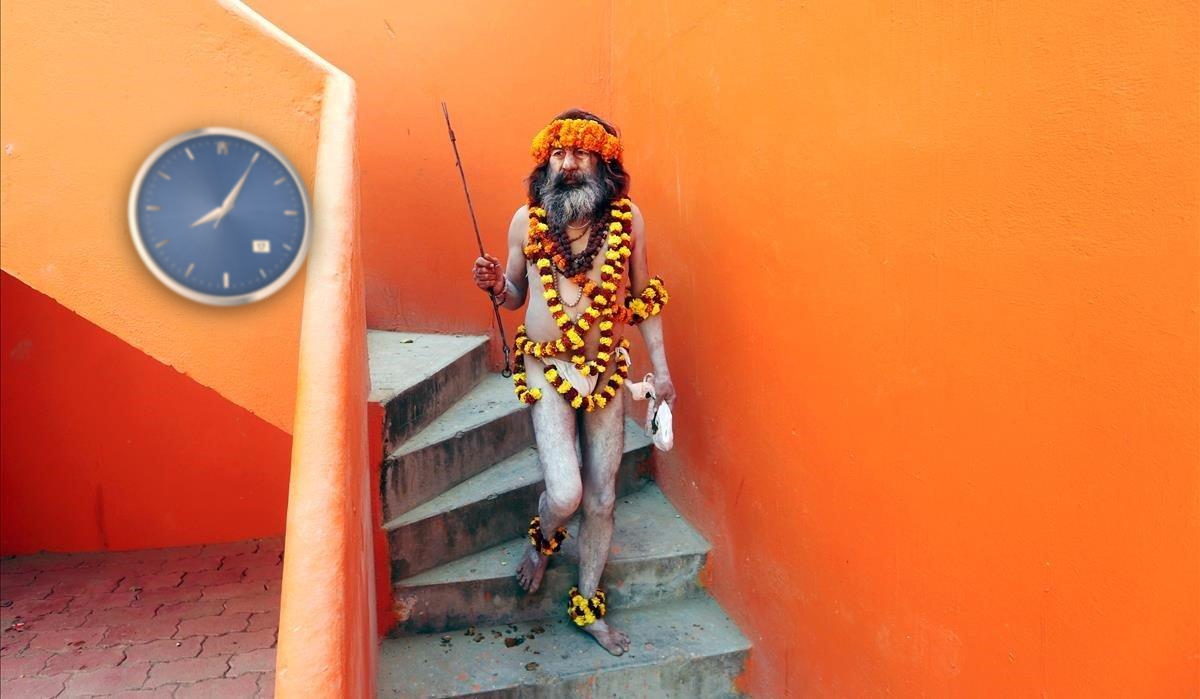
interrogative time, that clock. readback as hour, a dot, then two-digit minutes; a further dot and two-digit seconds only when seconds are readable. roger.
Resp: 8.05.05
